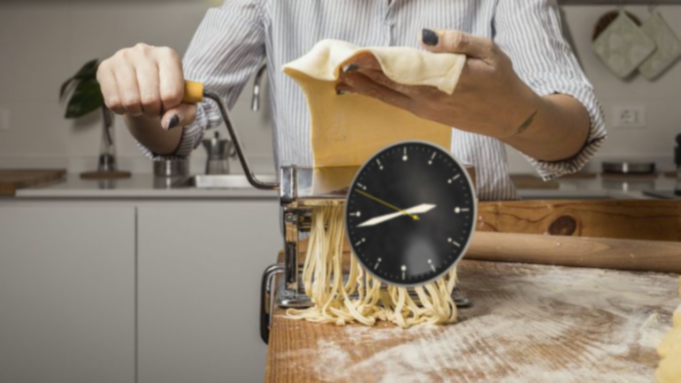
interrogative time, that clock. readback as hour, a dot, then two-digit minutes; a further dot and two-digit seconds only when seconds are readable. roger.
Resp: 2.42.49
